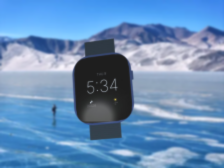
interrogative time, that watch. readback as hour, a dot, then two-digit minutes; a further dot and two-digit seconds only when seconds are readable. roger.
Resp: 5.34
